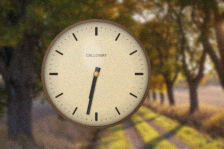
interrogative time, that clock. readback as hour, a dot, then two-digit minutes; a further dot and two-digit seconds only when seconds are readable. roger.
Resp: 6.32
